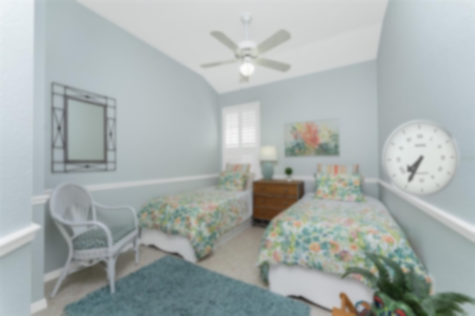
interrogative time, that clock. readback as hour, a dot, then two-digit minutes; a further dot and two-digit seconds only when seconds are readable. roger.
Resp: 7.35
